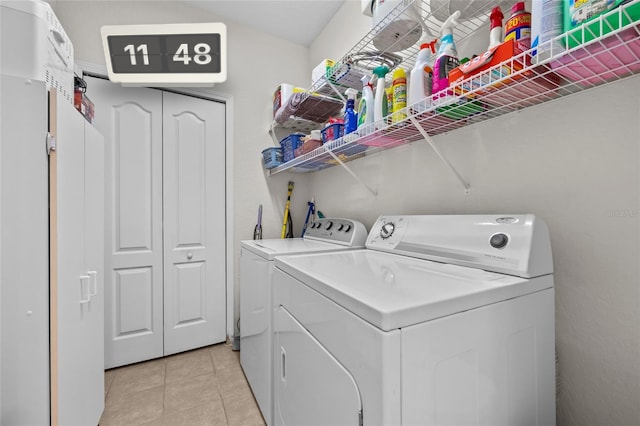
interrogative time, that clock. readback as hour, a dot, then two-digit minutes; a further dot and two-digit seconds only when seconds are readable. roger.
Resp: 11.48
